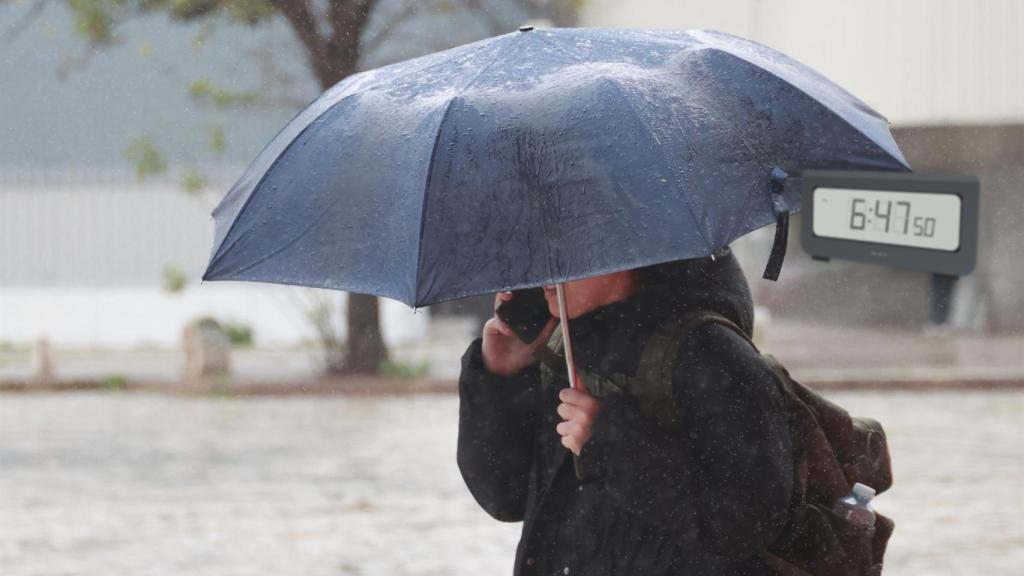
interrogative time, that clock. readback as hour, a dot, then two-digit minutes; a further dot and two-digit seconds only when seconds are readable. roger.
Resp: 6.47.50
